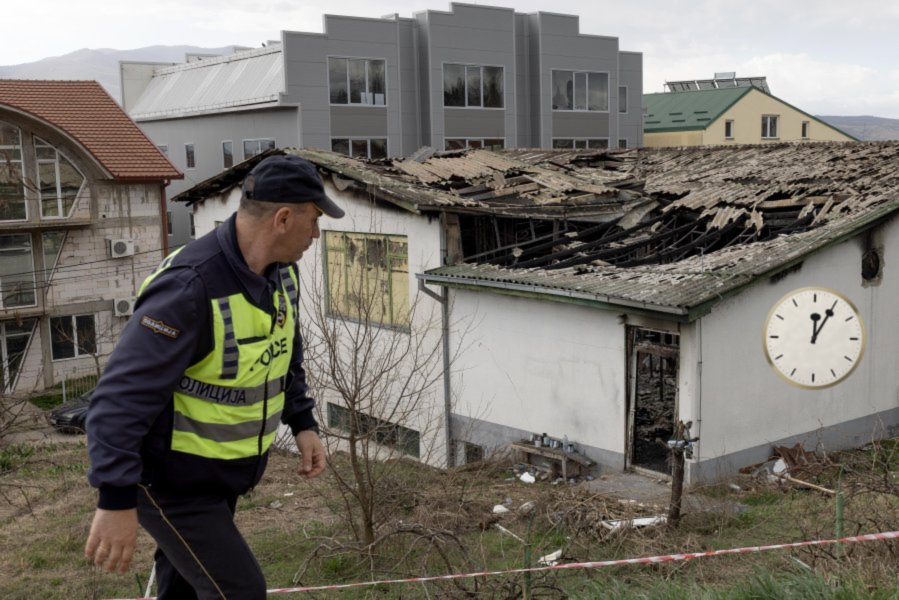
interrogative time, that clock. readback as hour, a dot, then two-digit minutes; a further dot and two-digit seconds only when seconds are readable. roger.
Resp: 12.05
